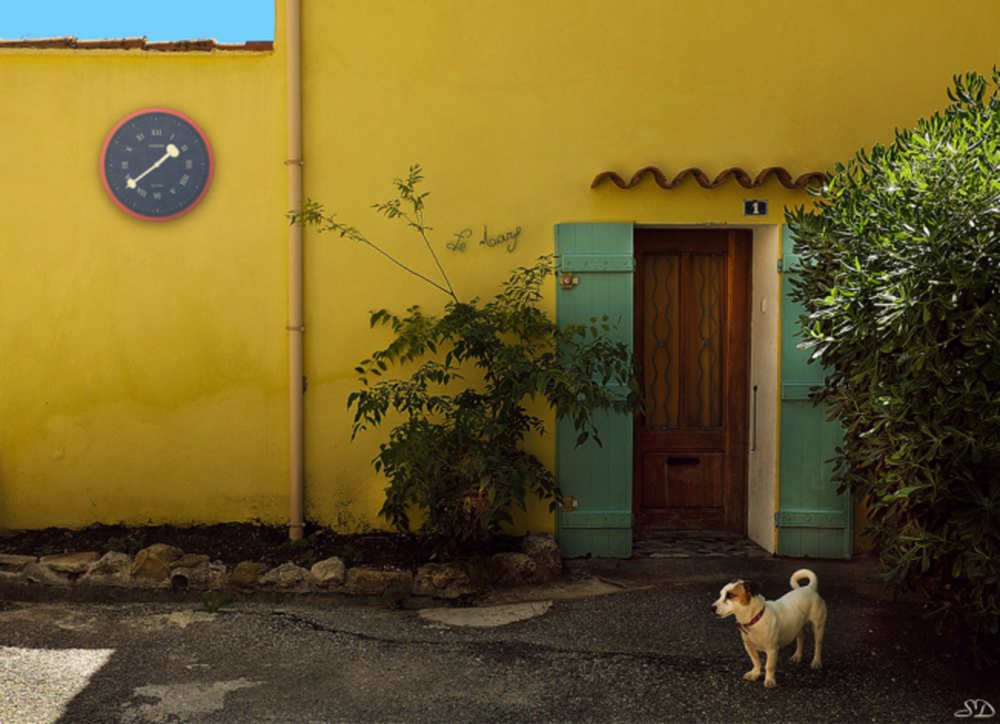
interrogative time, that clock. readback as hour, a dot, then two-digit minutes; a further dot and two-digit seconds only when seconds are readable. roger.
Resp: 1.39
